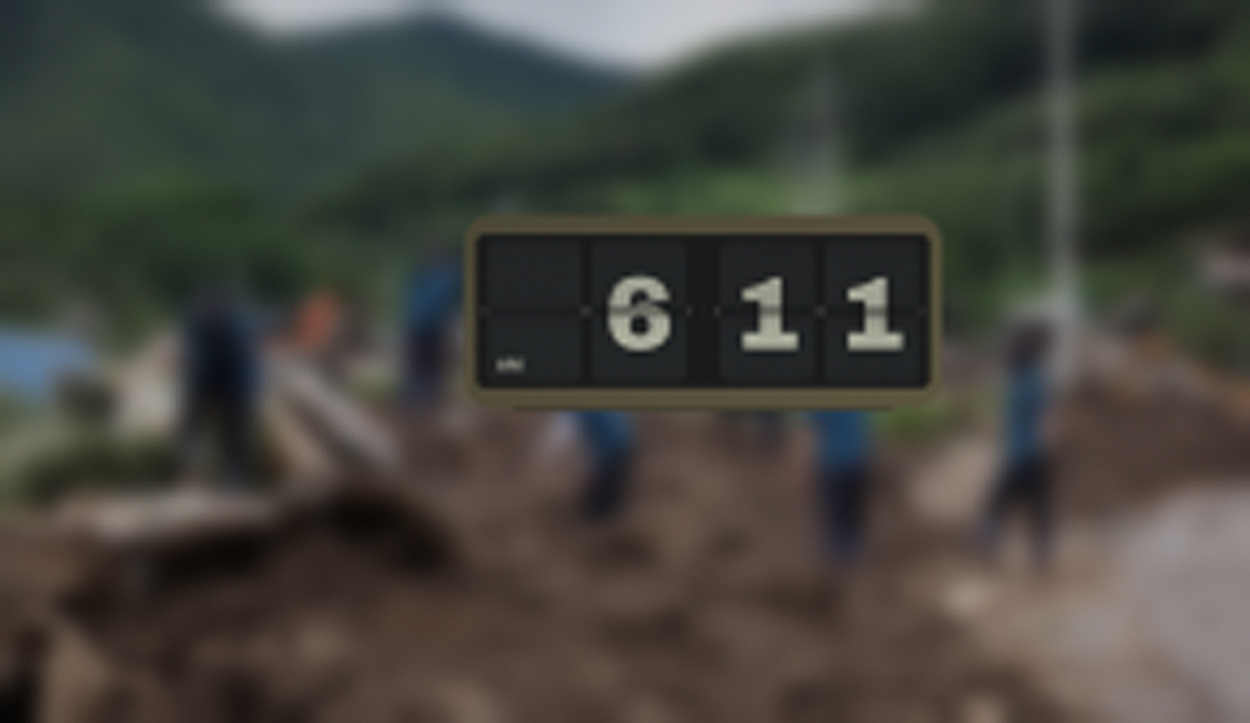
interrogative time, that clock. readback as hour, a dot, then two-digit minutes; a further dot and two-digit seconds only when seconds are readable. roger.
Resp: 6.11
